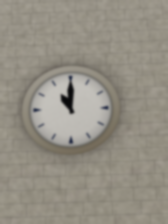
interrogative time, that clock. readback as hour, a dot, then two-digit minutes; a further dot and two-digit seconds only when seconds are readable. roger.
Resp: 11.00
